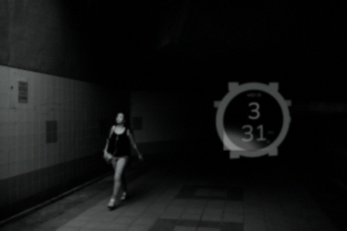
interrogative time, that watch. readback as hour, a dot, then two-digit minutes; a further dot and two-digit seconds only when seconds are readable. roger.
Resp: 3.31
